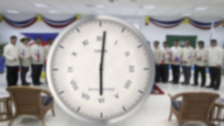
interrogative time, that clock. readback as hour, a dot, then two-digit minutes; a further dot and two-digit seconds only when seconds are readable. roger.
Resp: 6.01
